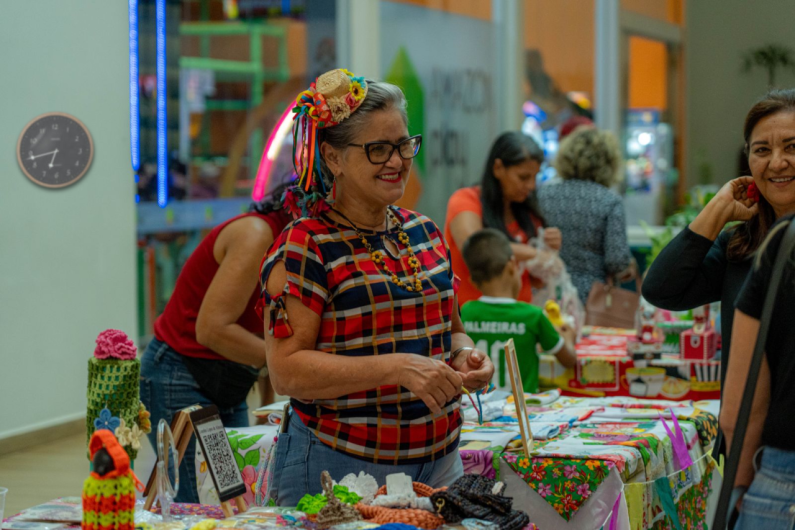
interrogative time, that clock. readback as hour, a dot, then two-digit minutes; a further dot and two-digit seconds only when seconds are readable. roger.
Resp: 6.43
